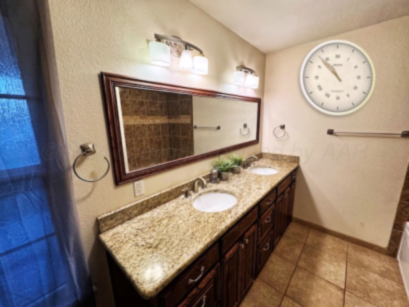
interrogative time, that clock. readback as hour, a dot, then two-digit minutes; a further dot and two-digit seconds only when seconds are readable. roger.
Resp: 10.53
